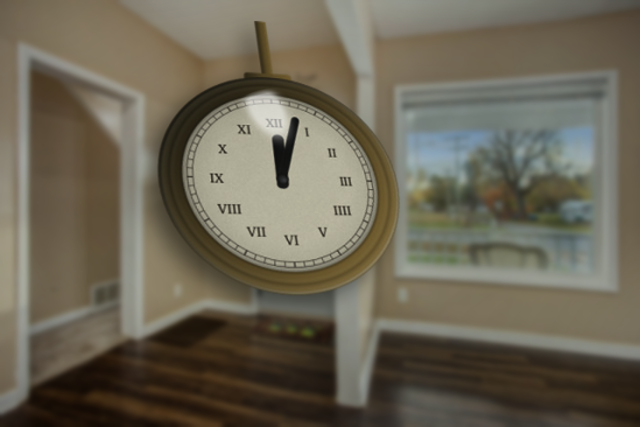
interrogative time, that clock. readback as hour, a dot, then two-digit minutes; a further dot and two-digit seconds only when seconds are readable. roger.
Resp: 12.03
